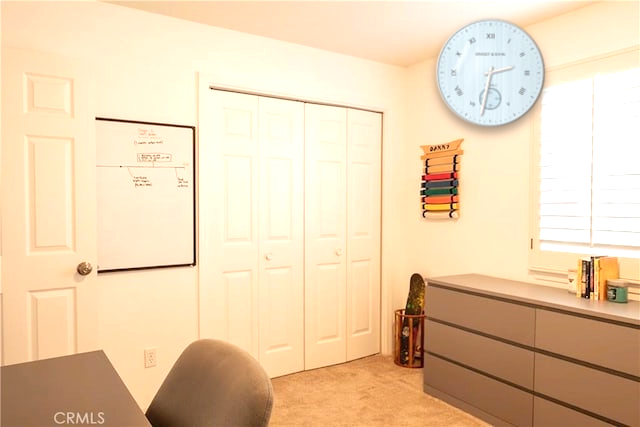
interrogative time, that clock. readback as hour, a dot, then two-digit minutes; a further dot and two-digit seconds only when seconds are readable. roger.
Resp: 2.32
